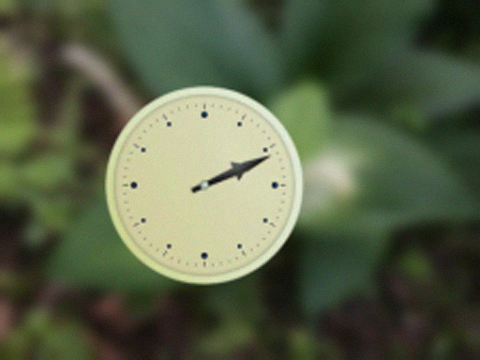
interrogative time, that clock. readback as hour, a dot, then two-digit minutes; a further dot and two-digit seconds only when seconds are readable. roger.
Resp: 2.11
